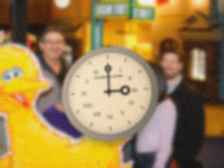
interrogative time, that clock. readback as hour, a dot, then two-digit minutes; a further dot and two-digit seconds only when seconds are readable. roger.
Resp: 3.00
